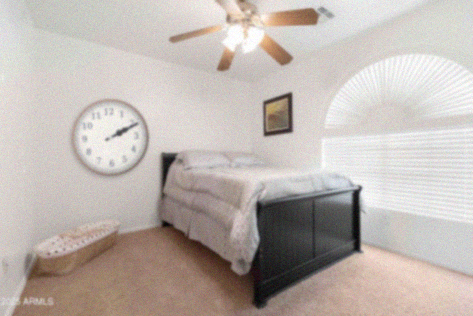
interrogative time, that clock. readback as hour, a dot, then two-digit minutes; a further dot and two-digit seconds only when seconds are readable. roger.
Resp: 2.11
